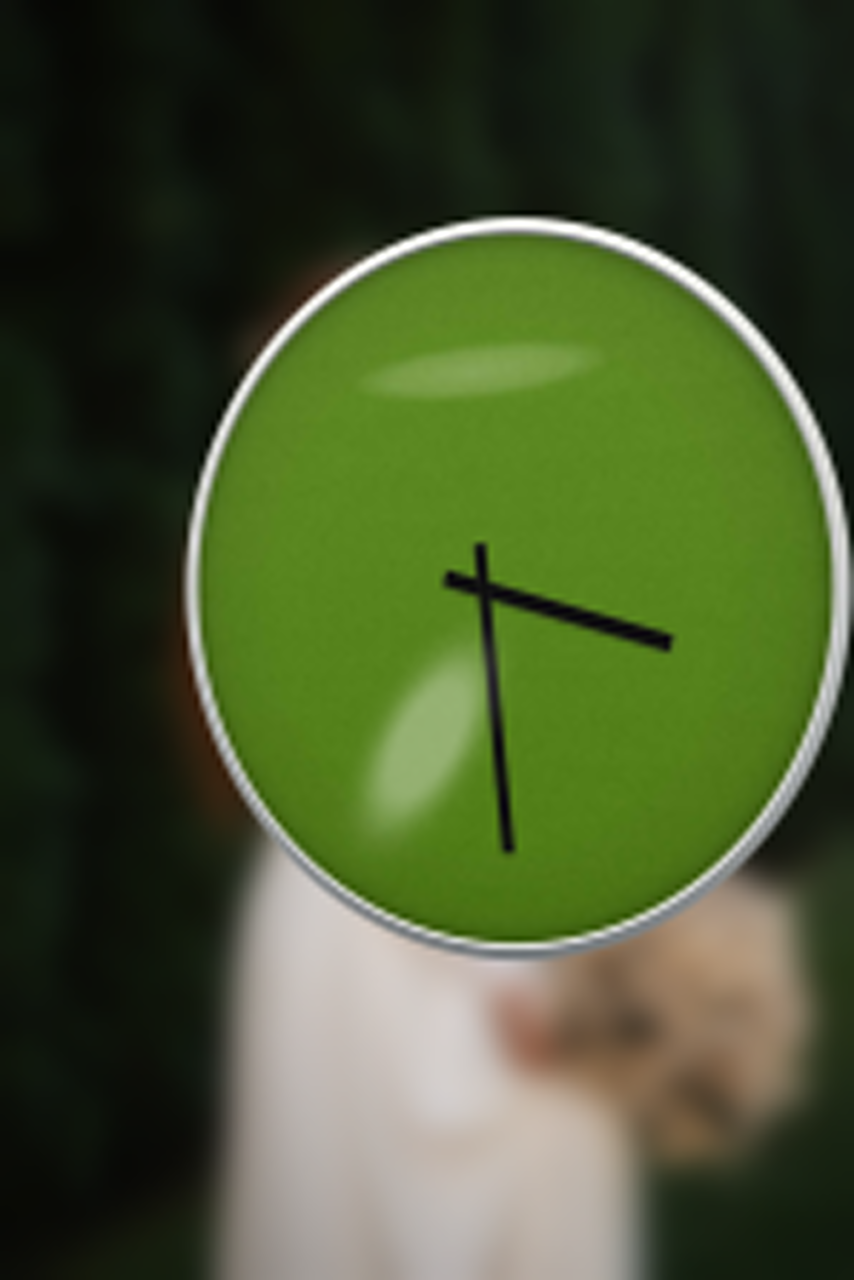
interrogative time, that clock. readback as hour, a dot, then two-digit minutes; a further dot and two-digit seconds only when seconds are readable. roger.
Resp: 3.29
